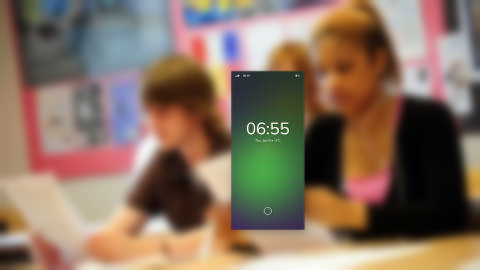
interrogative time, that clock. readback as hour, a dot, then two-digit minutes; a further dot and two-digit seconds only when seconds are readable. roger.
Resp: 6.55
